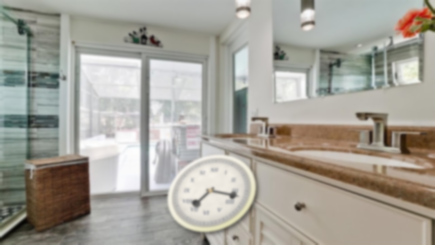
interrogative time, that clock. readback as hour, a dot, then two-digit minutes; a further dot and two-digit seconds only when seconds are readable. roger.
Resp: 7.17
